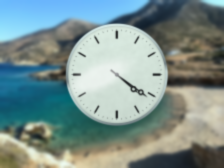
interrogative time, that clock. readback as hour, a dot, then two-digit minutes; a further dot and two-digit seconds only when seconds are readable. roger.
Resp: 4.21
